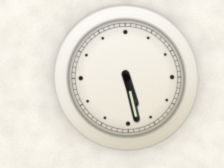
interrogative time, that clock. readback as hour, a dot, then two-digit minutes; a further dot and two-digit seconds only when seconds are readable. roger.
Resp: 5.28
